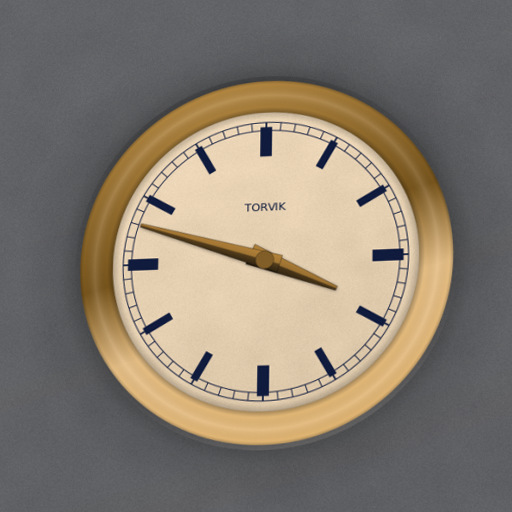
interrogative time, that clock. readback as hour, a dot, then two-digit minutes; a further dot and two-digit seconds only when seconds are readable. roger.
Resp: 3.48
